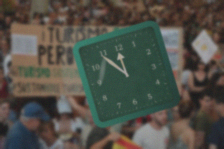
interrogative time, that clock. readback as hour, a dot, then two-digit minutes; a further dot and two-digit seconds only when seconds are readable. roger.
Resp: 11.54
